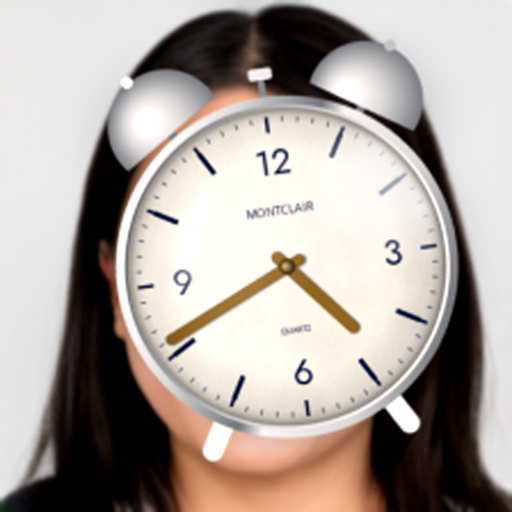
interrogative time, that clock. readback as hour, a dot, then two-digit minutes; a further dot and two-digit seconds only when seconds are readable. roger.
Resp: 4.41
